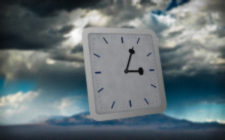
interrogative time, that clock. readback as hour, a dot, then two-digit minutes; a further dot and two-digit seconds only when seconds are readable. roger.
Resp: 3.04
